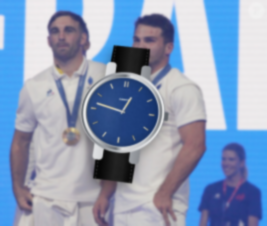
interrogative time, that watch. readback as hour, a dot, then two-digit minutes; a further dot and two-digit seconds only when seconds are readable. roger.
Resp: 12.47
